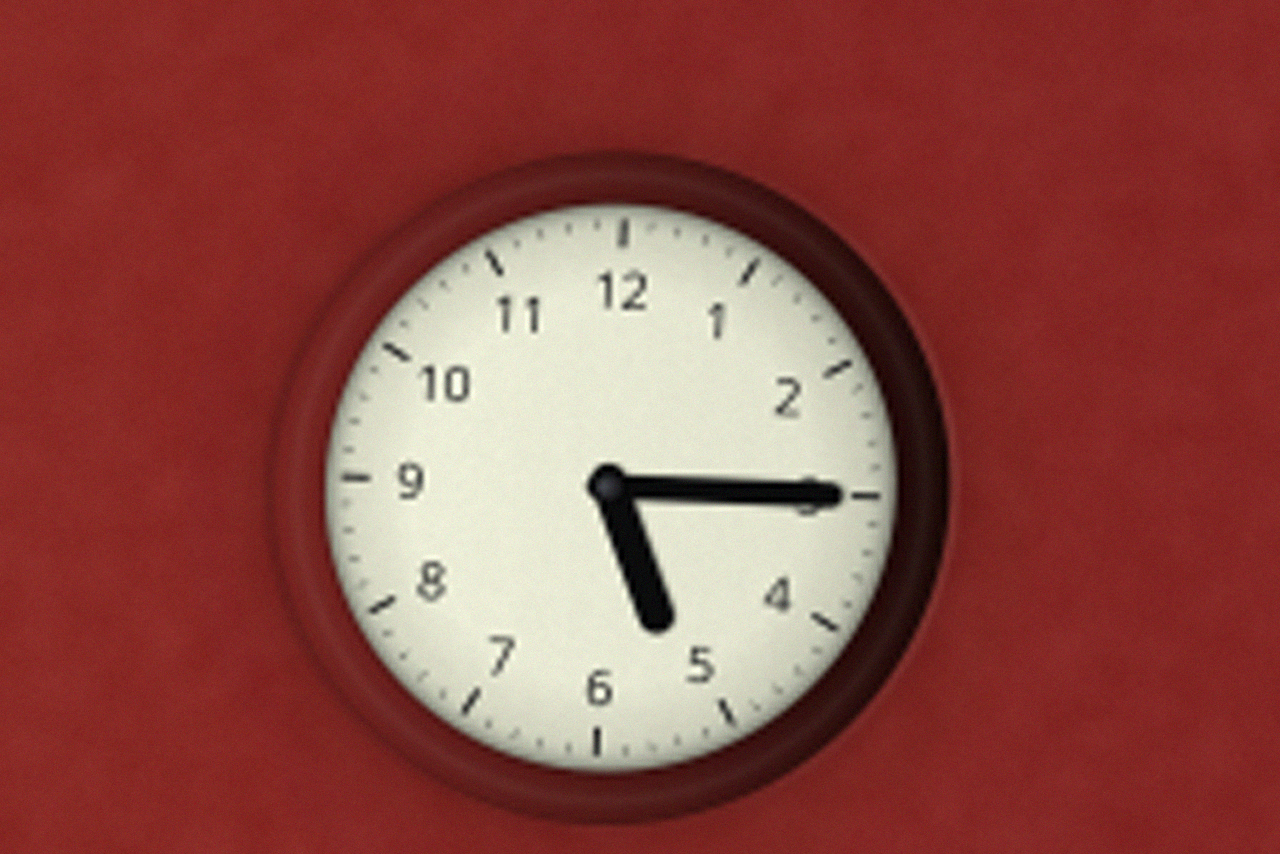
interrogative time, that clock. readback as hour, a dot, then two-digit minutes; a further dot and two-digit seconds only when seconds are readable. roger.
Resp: 5.15
